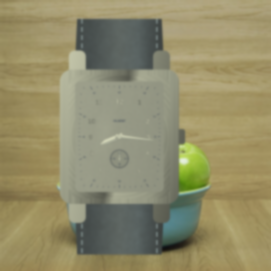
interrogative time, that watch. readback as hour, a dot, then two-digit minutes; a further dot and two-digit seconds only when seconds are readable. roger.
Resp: 8.16
